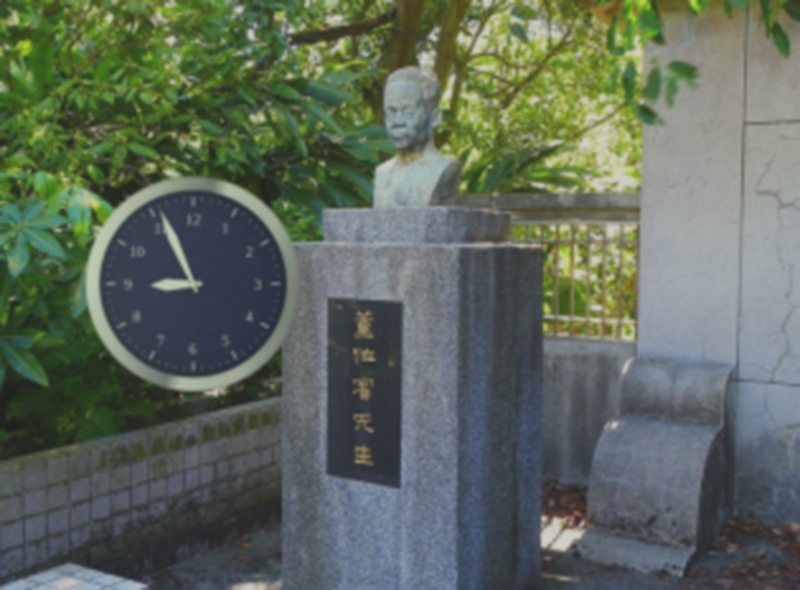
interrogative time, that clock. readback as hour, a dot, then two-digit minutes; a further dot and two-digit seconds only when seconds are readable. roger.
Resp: 8.56
